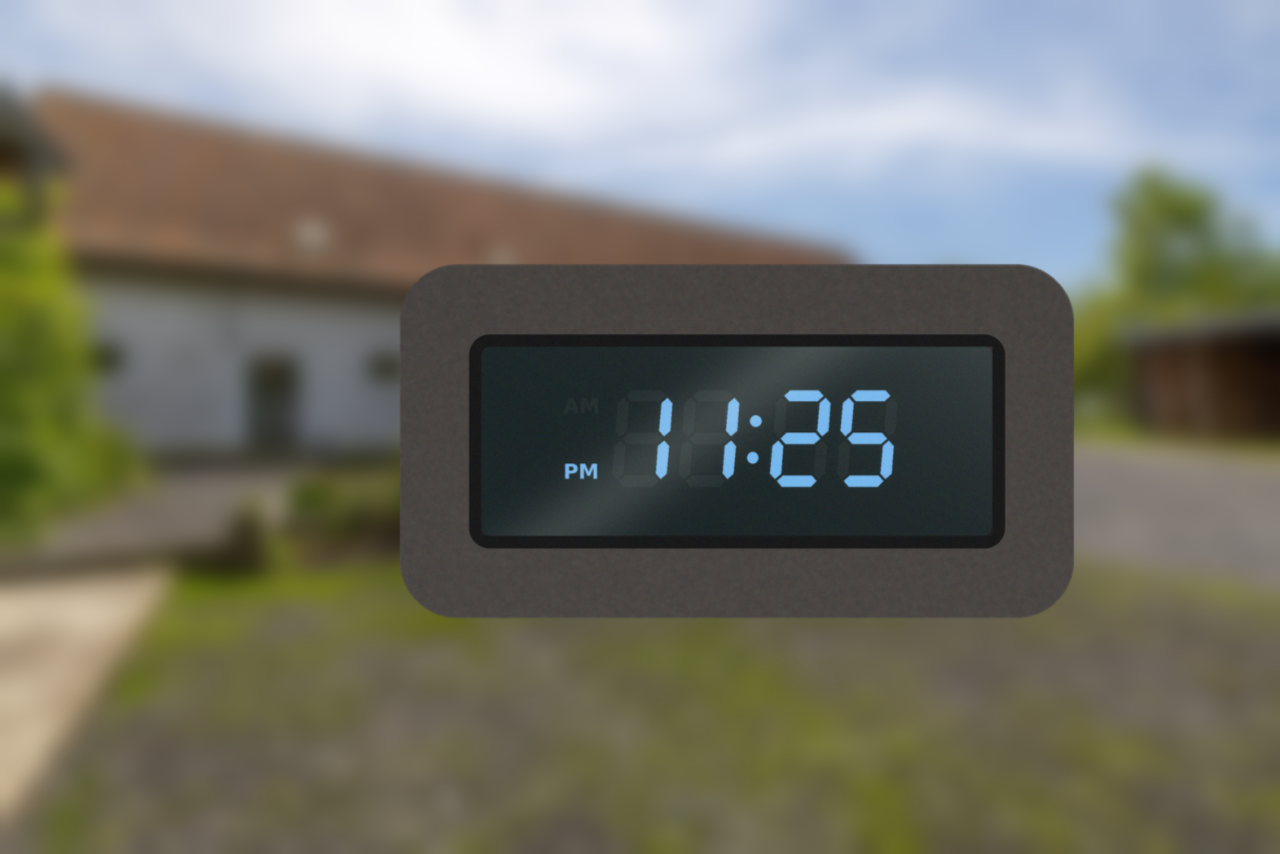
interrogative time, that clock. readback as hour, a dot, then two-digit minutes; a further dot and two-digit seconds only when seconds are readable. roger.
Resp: 11.25
